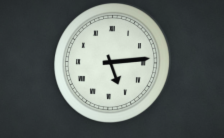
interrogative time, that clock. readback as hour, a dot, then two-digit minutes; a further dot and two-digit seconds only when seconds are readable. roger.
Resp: 5.14
